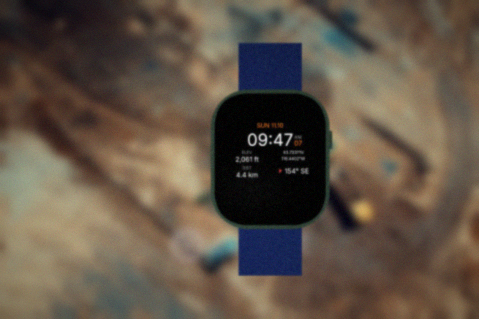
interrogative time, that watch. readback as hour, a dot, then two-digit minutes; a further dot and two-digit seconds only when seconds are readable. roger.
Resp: 9.47
